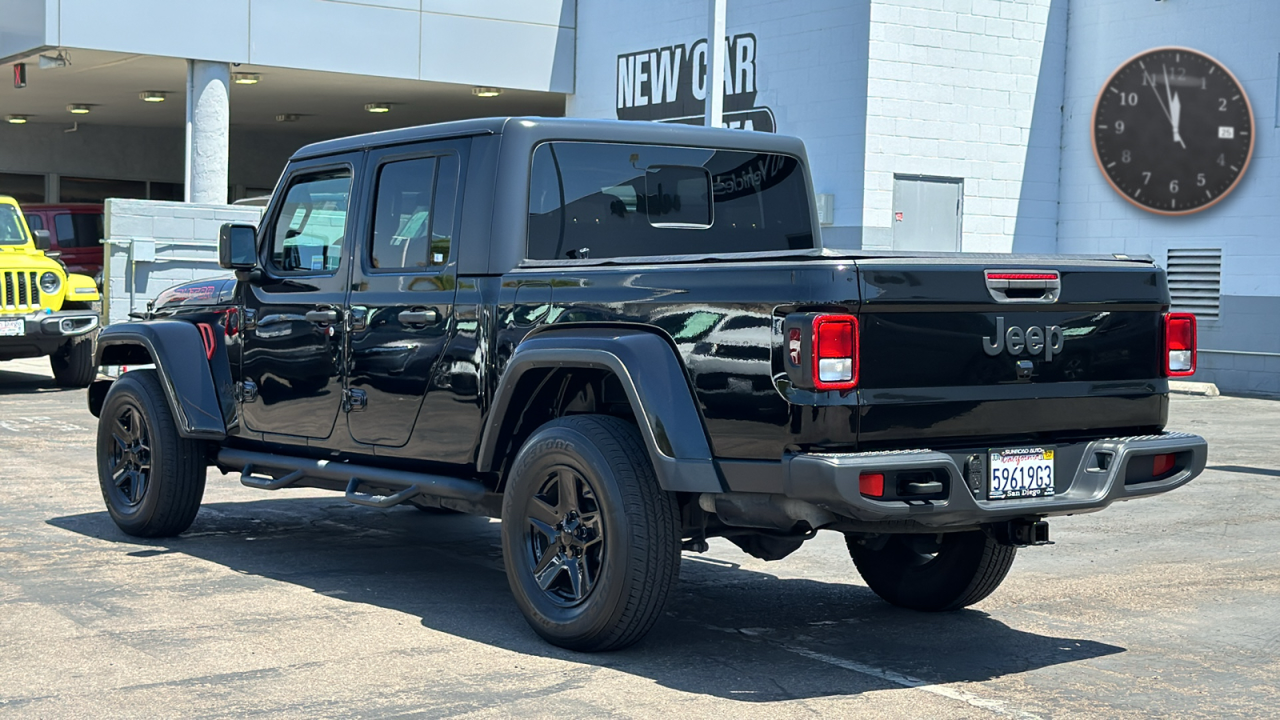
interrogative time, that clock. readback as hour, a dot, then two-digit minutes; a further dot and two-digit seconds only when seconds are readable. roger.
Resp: 11.57.55
